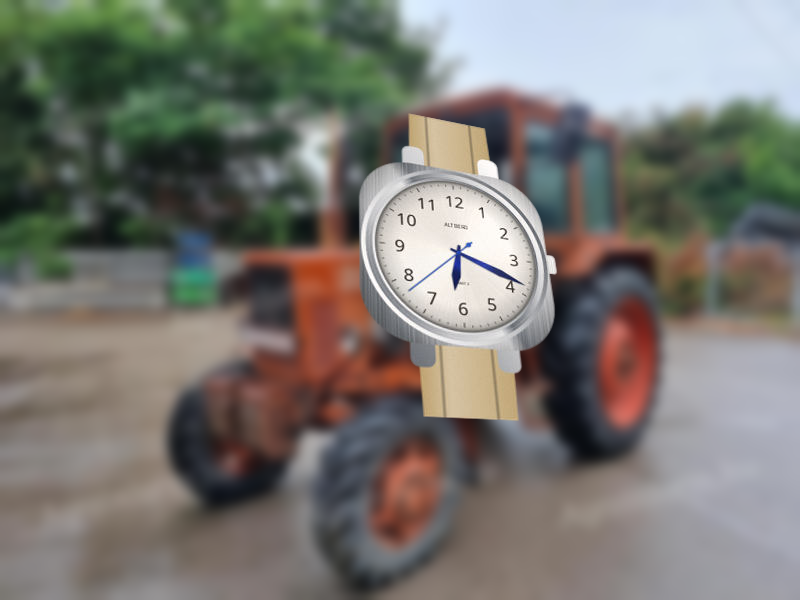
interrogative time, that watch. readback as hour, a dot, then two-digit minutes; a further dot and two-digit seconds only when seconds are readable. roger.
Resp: 6.18.38
